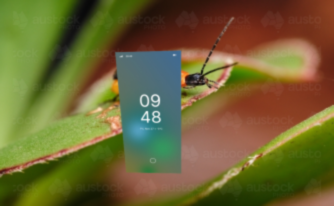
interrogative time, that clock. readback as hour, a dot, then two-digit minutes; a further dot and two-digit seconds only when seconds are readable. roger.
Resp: 9.48
